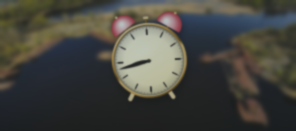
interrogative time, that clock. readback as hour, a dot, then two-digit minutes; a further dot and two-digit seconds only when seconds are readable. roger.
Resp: 8.43
